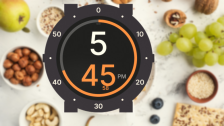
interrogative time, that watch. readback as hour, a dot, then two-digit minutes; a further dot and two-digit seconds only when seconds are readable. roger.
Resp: 5.45
